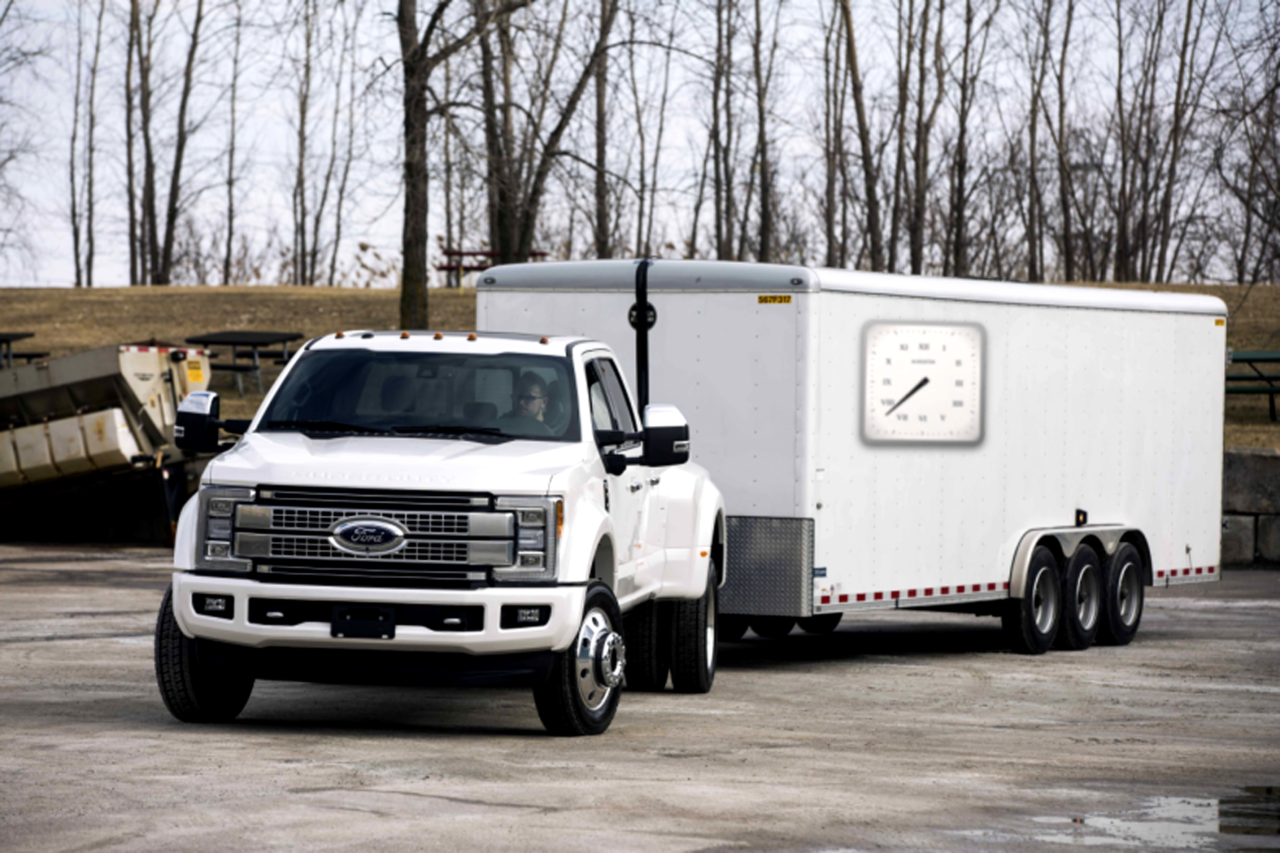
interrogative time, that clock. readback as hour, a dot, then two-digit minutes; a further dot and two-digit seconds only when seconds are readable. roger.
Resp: 7.38
